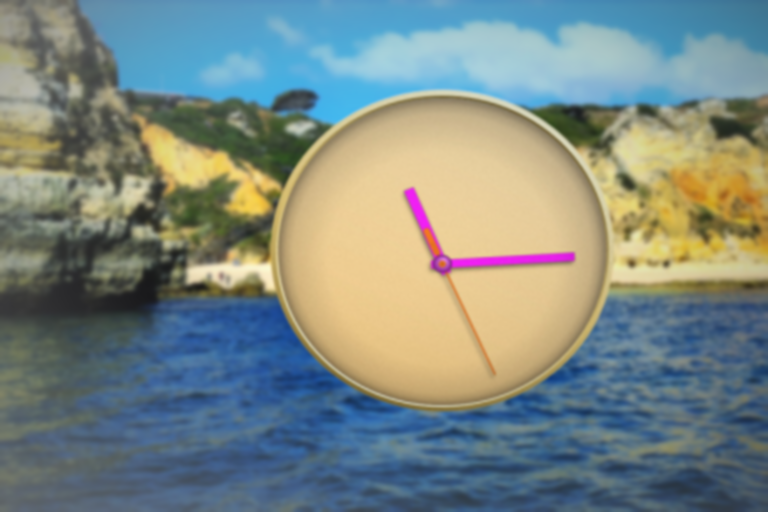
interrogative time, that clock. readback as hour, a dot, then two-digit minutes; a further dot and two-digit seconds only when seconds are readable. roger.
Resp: 11.14.26
